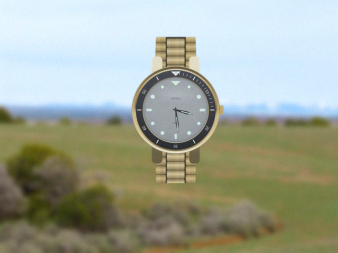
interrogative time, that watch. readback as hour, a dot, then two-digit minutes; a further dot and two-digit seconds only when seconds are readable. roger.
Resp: 3.29
